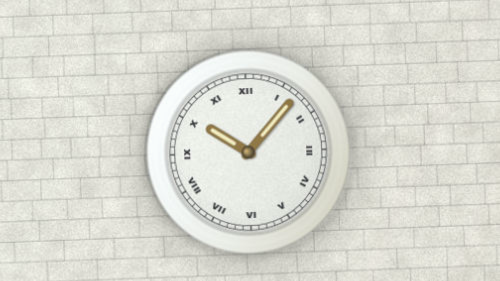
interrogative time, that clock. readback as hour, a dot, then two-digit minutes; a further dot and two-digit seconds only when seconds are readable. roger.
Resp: 10.07
